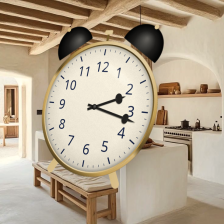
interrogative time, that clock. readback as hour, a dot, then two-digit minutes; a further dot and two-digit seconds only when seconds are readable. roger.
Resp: 2.17
